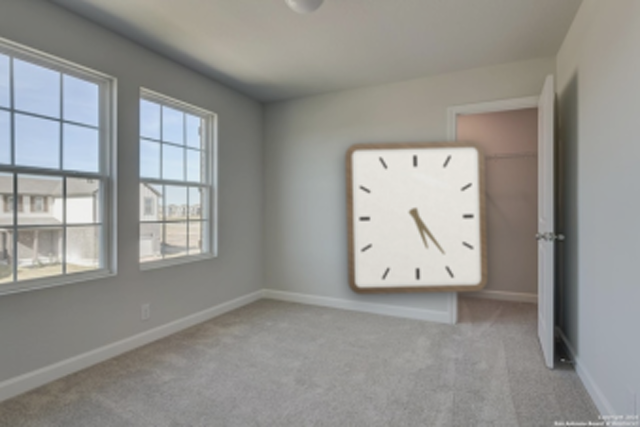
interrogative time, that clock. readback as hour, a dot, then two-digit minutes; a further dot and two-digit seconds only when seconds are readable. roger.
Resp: 5.24
